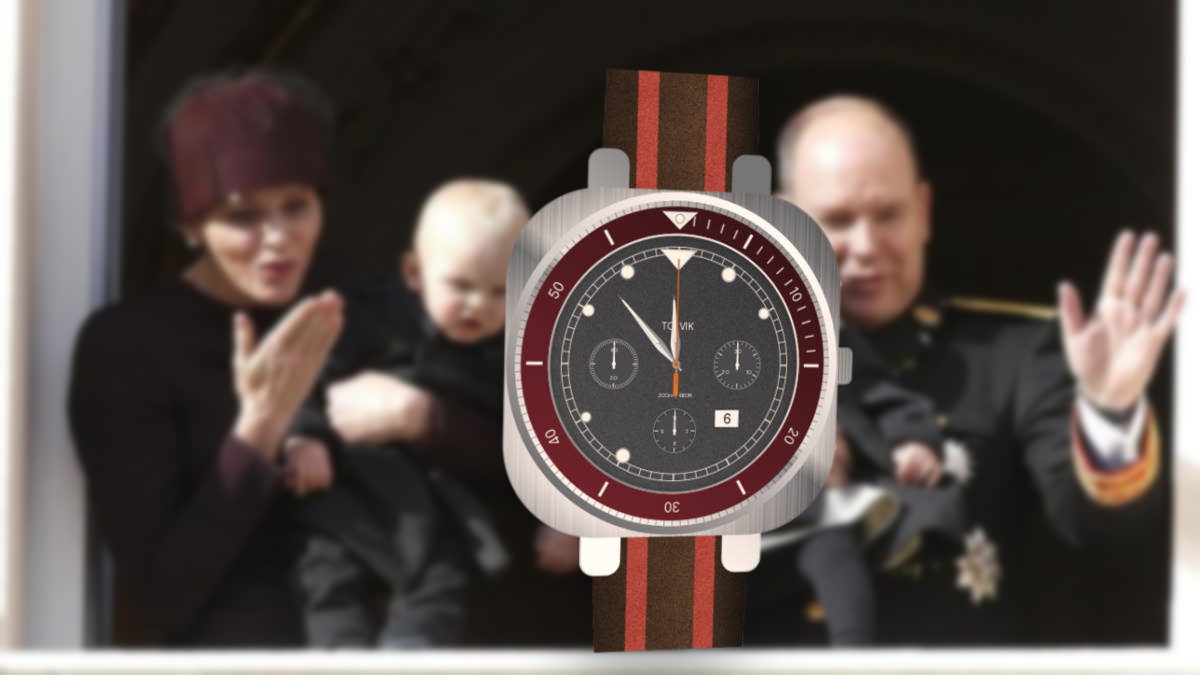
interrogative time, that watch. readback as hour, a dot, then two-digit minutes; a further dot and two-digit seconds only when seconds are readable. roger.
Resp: 11.53
